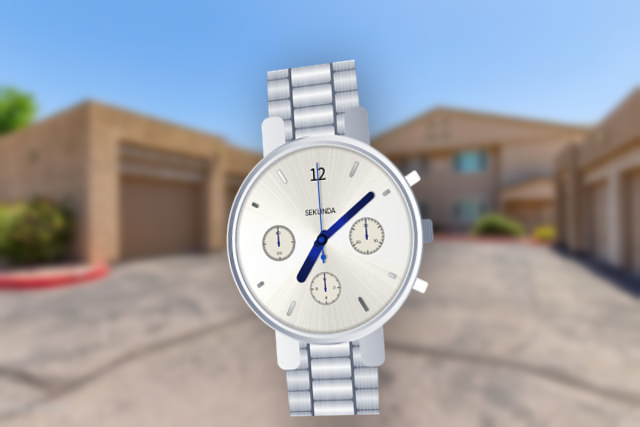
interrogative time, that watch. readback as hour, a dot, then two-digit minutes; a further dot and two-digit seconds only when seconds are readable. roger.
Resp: 7.09
